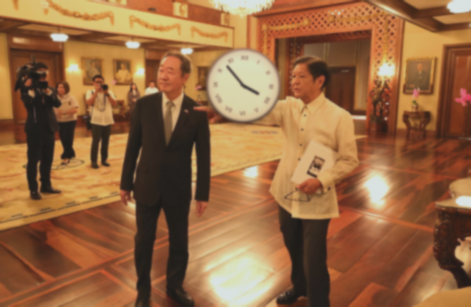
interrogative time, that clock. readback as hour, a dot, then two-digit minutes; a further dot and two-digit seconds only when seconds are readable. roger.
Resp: 3.53
